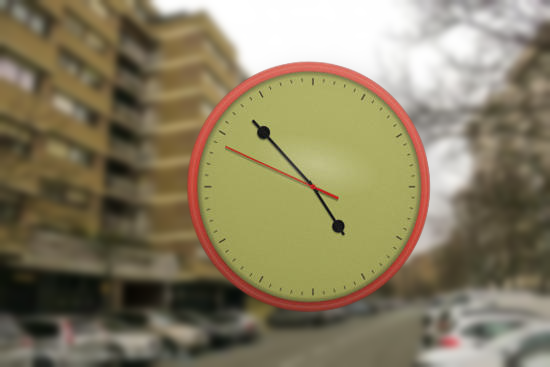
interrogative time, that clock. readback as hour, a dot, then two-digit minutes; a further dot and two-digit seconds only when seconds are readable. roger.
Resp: 4.52.49
